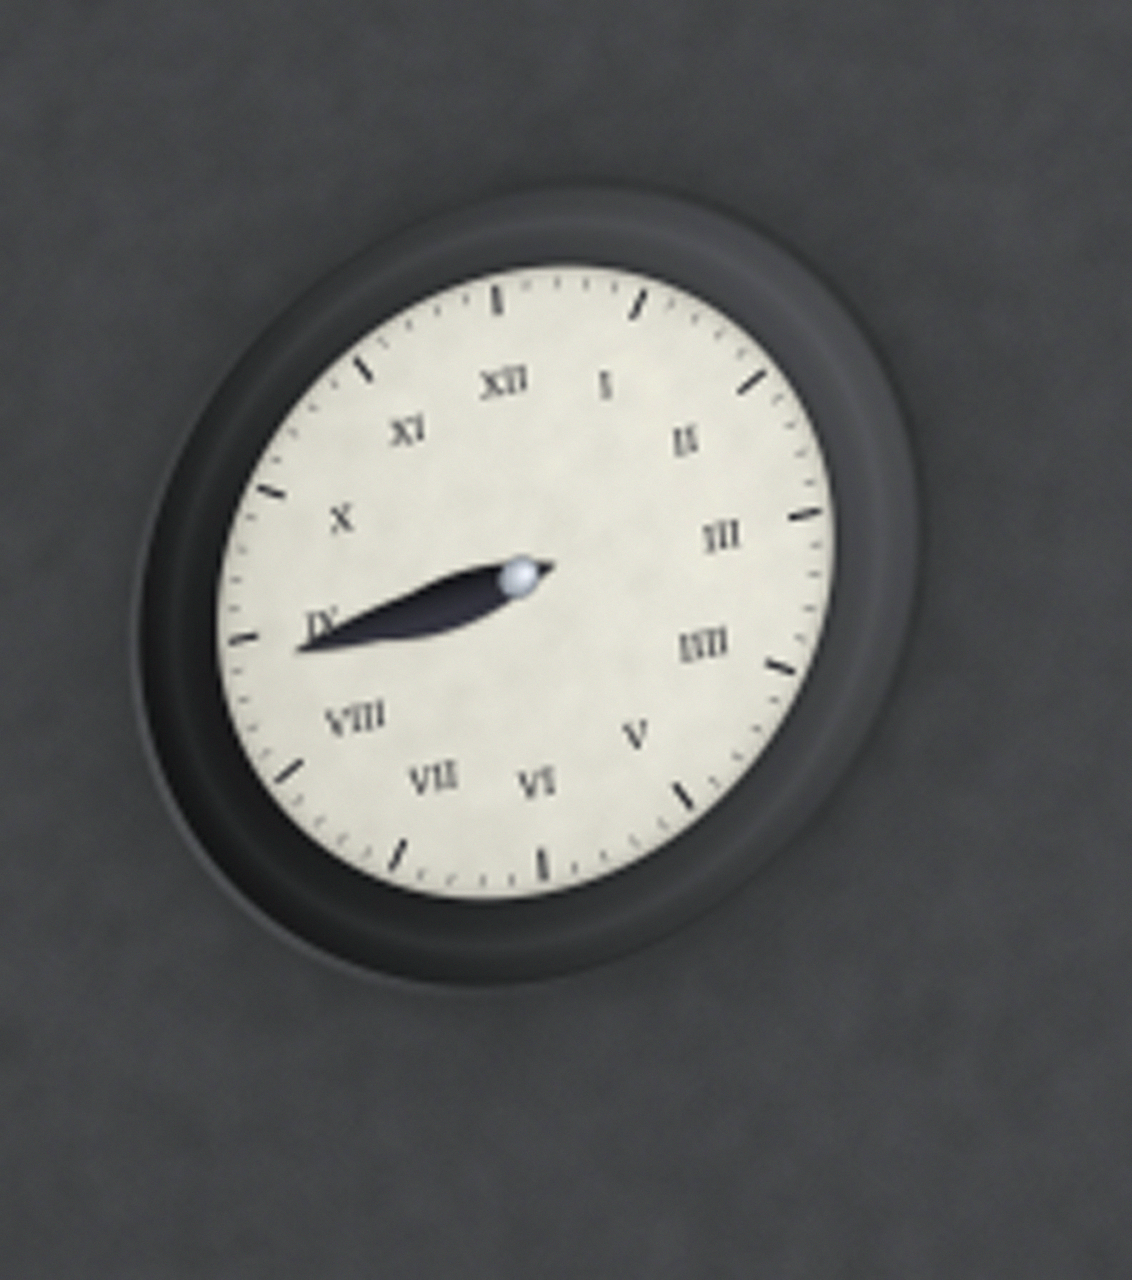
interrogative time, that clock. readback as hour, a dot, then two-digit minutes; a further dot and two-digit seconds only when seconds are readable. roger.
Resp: 8.44
